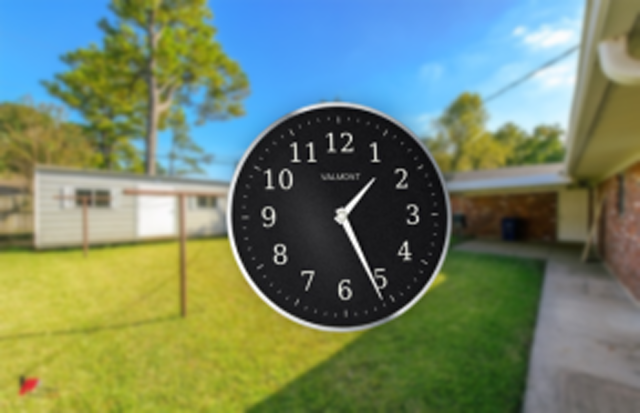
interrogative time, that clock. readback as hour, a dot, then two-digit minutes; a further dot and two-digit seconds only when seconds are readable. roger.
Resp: 1.26
